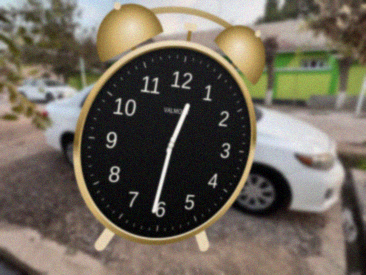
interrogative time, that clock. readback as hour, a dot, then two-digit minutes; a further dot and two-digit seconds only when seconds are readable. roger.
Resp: 12.31
